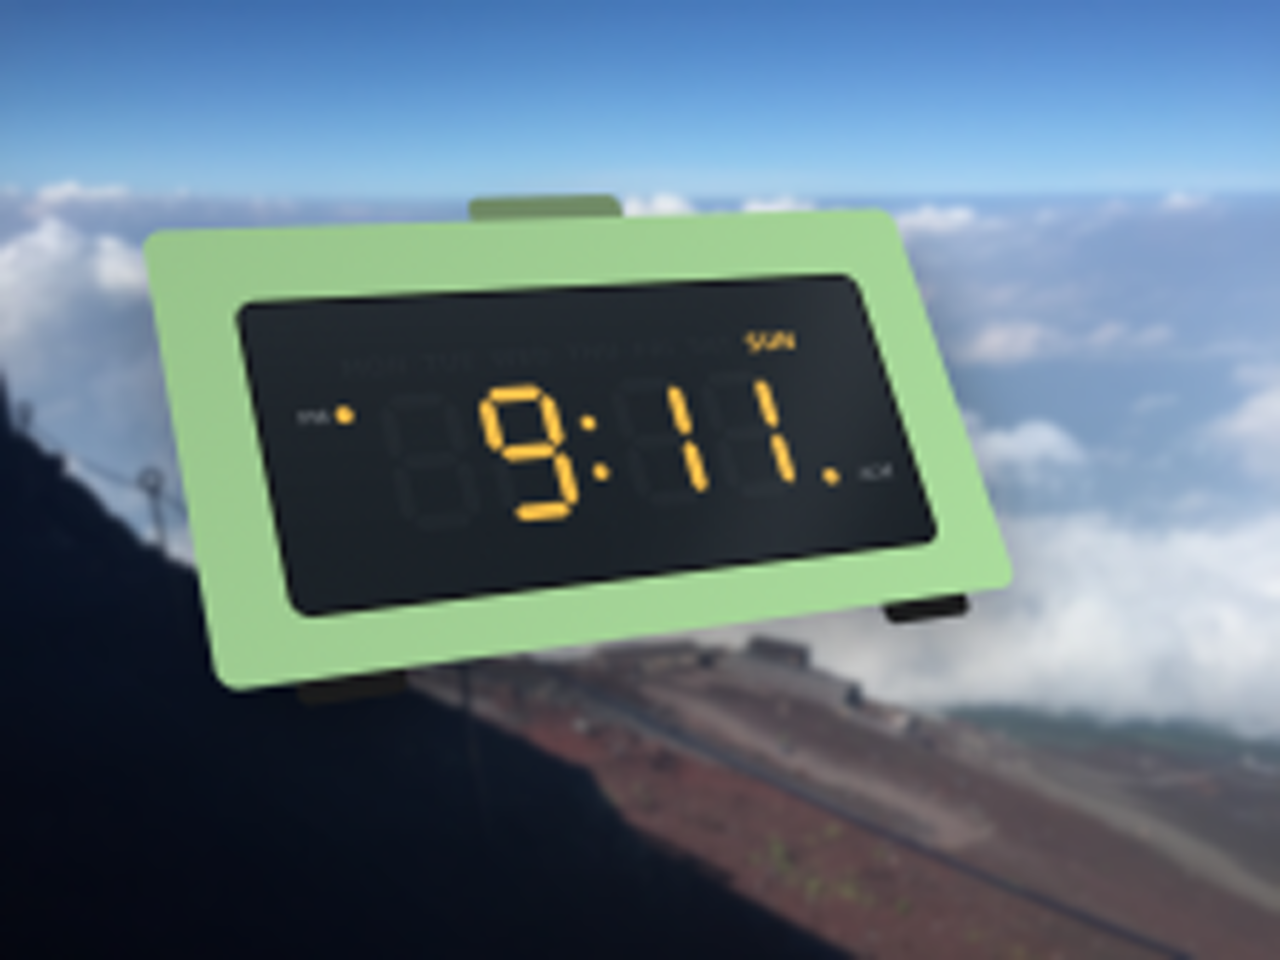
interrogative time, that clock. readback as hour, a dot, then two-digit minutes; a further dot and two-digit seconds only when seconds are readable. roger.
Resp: 9.11
